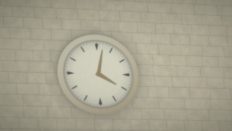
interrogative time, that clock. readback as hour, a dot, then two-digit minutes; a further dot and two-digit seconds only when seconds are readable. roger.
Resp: 4.02
